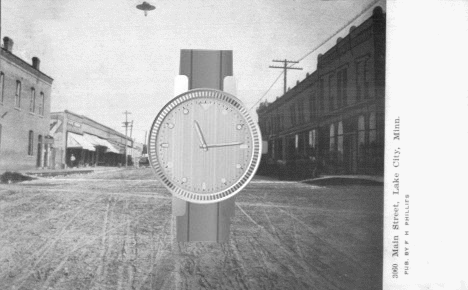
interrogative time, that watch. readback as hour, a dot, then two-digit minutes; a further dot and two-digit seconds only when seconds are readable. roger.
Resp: 11.14
